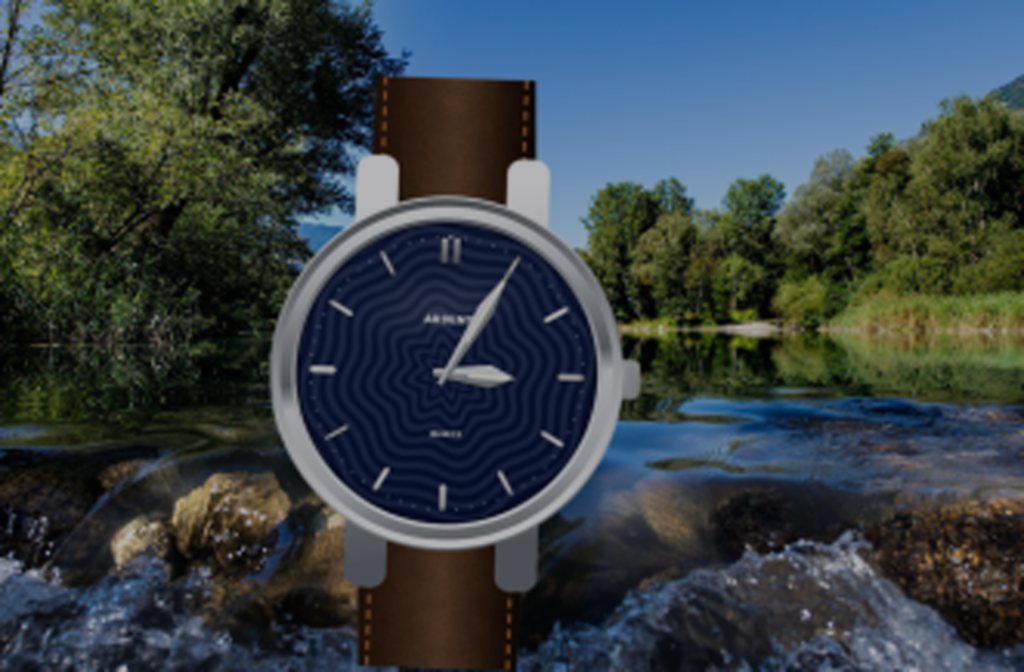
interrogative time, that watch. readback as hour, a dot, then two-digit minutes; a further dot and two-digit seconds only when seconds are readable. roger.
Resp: 3.05
